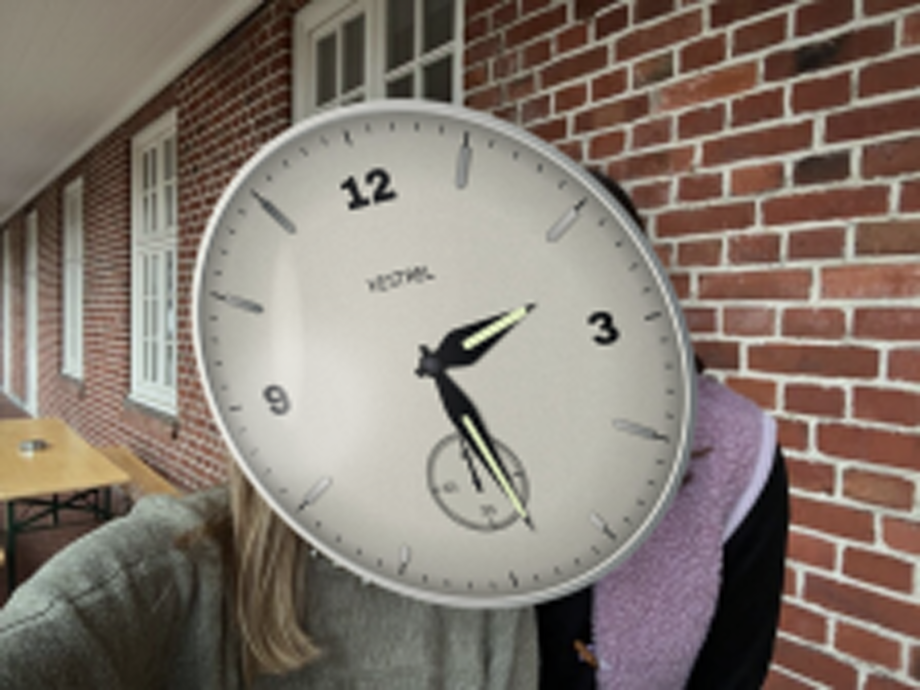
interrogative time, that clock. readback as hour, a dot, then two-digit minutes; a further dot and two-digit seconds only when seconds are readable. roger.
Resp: 2.28
